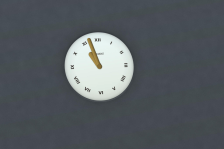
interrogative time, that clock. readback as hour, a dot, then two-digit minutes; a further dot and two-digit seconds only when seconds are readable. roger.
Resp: 10.57
